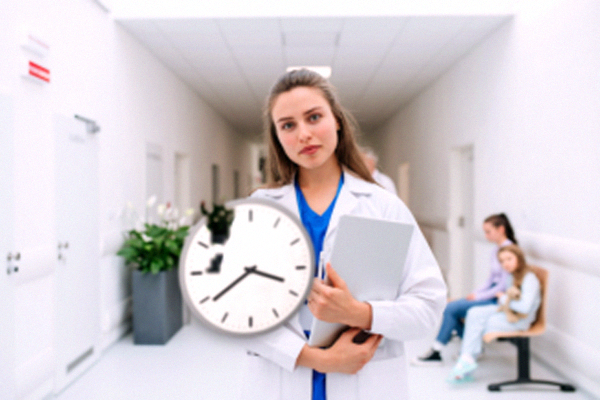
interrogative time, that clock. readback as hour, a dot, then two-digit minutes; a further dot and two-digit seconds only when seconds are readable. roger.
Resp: 3.39
